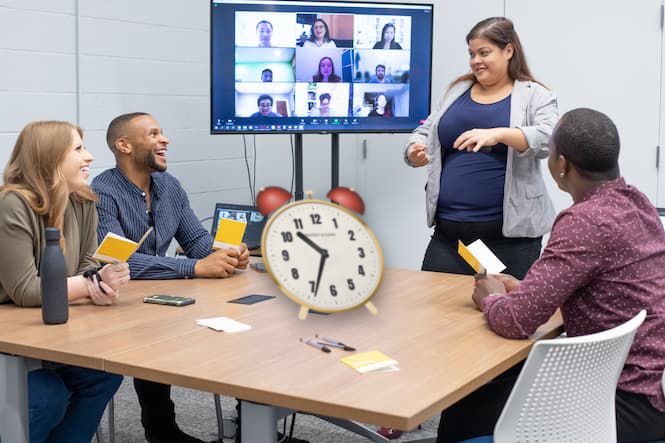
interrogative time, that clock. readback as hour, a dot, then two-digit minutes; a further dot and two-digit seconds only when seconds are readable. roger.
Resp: 10.34
